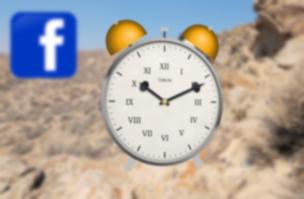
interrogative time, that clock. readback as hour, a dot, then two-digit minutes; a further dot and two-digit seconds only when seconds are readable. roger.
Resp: 10.11
